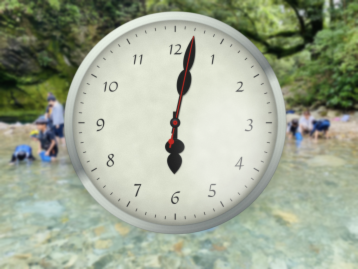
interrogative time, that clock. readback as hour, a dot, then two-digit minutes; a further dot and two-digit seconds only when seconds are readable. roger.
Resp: 6.02.02
